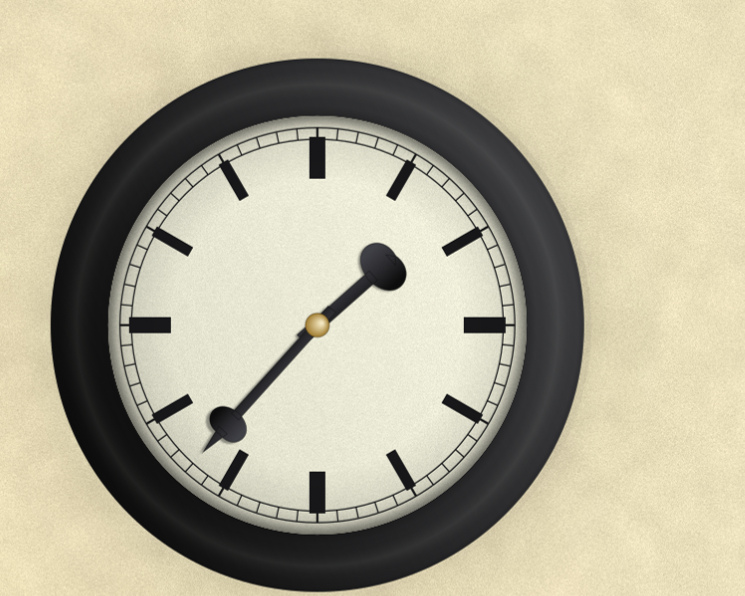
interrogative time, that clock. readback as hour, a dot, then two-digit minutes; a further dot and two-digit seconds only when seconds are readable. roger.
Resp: 1.37
